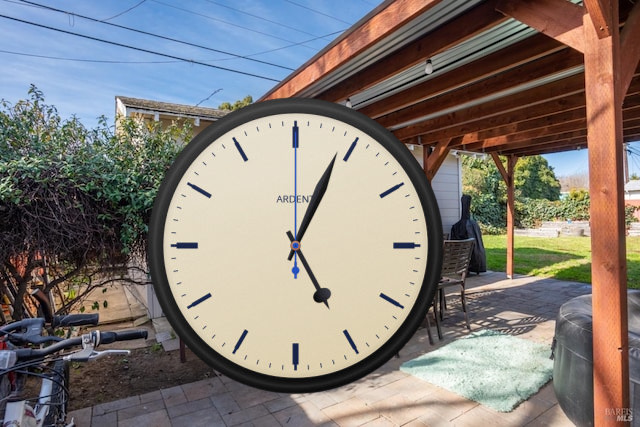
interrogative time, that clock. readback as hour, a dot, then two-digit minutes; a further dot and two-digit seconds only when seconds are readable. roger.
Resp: 5.04.00
